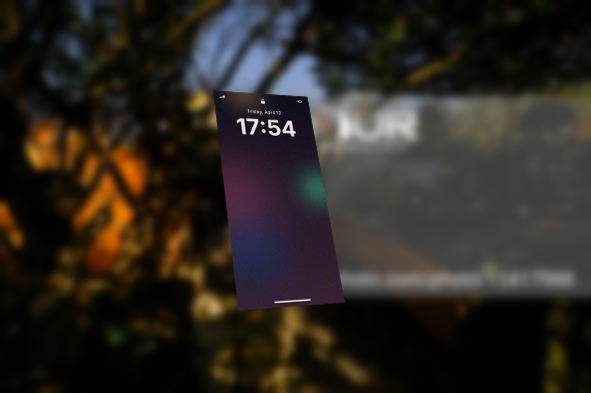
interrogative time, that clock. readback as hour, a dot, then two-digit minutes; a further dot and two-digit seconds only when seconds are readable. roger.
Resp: 17.54
